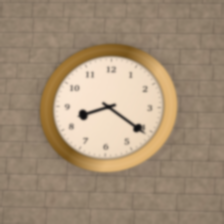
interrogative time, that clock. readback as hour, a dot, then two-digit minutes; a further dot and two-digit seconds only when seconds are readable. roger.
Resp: 8.21
